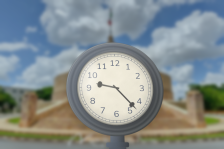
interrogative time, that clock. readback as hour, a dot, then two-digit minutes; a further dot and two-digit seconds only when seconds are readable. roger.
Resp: 9.23
